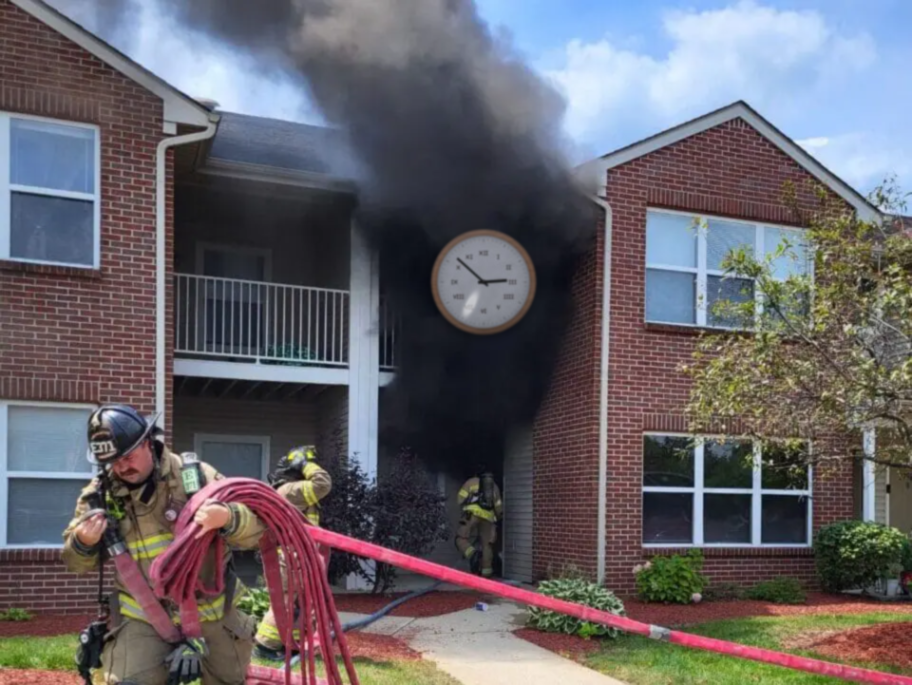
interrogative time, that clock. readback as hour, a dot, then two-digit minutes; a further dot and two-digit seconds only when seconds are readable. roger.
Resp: 2.52
